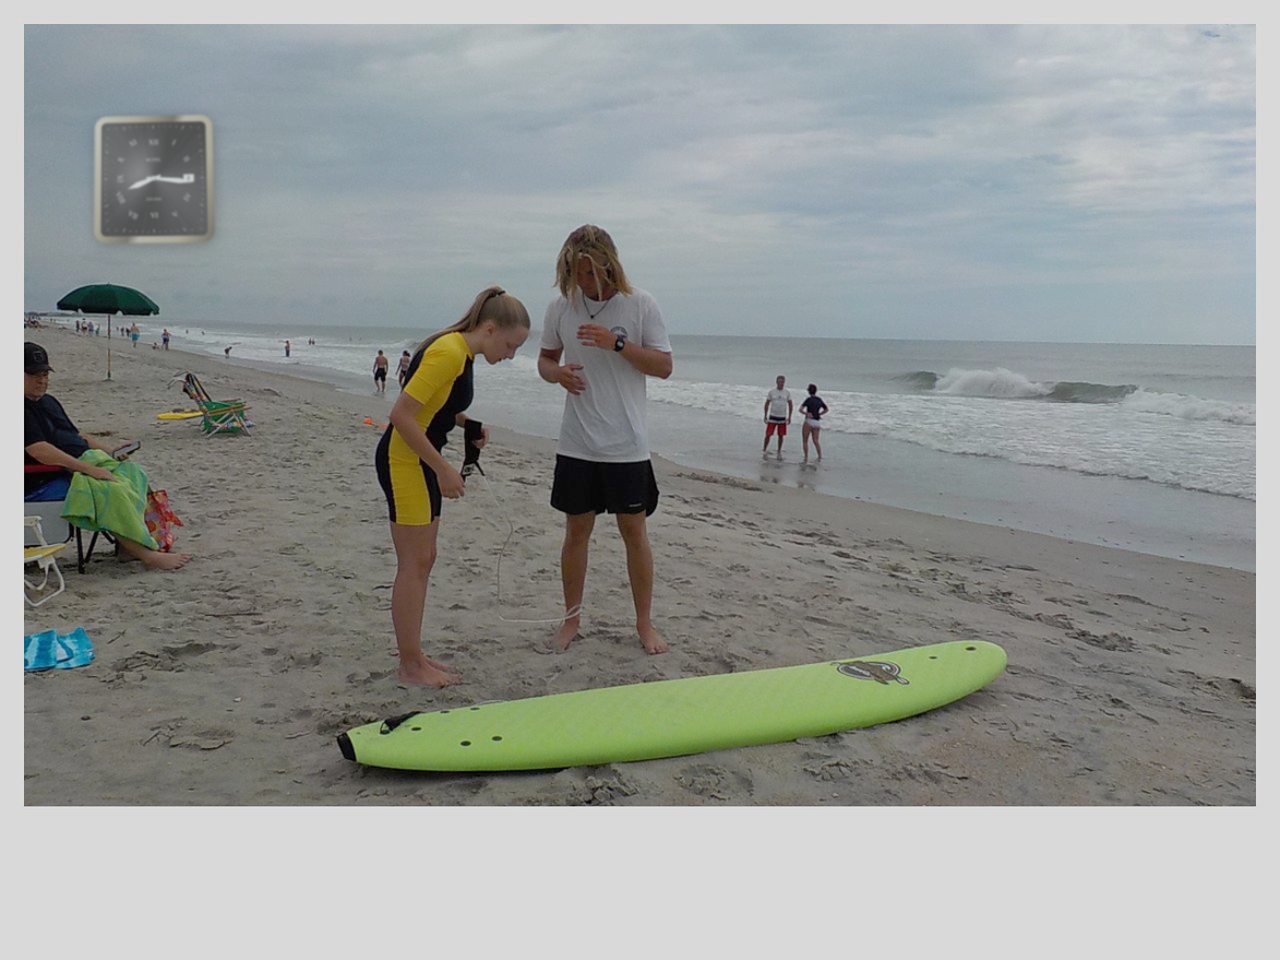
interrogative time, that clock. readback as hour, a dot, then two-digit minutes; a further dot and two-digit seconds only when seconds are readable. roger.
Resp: 8.16
